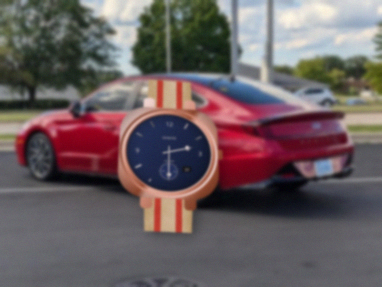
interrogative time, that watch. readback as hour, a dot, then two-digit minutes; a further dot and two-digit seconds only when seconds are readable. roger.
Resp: 2.30
